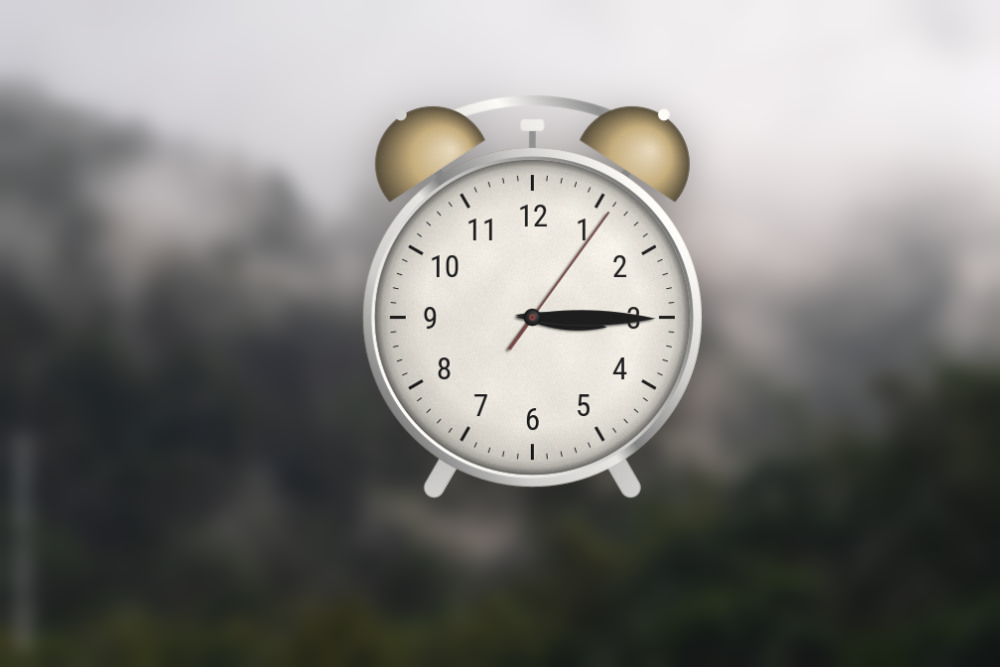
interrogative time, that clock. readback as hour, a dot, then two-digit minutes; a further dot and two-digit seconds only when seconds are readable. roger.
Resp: 3.15.06
